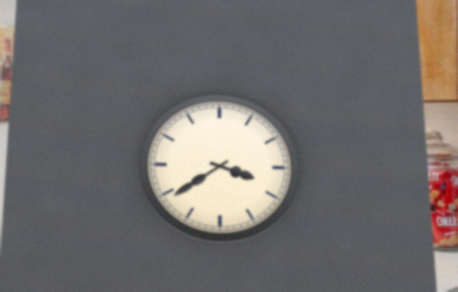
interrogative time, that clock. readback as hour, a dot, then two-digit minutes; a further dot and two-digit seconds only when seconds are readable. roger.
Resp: 3.39
